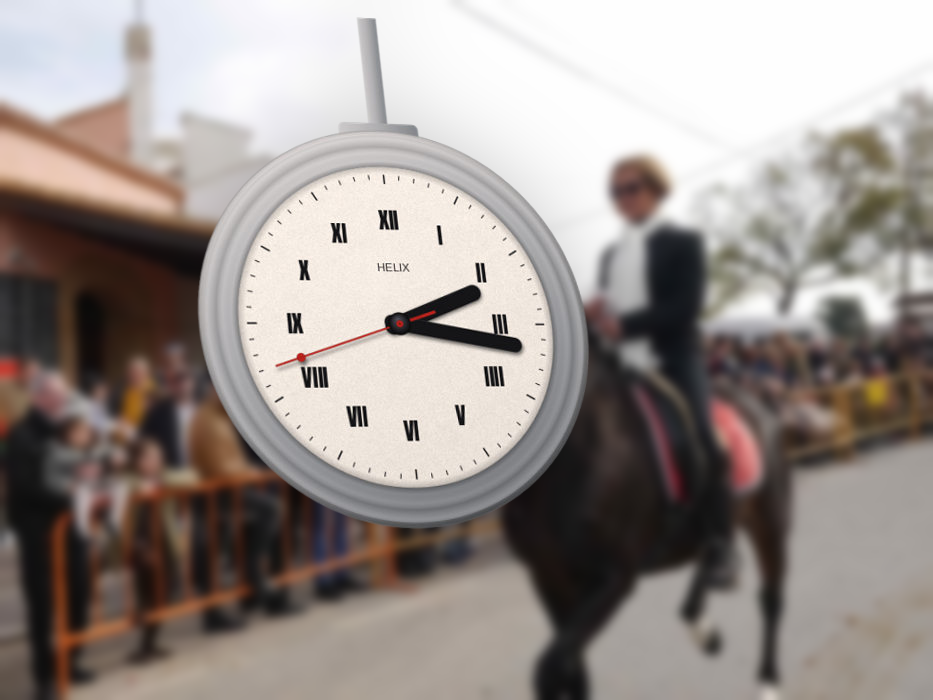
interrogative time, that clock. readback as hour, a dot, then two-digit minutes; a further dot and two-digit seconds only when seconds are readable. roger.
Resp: 2.16.42
